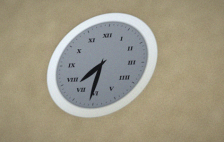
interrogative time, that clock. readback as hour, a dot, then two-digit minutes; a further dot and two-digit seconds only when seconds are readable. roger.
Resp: 7.31
